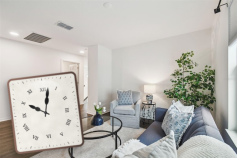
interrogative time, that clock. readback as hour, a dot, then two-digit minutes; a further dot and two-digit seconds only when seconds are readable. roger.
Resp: 10.02
